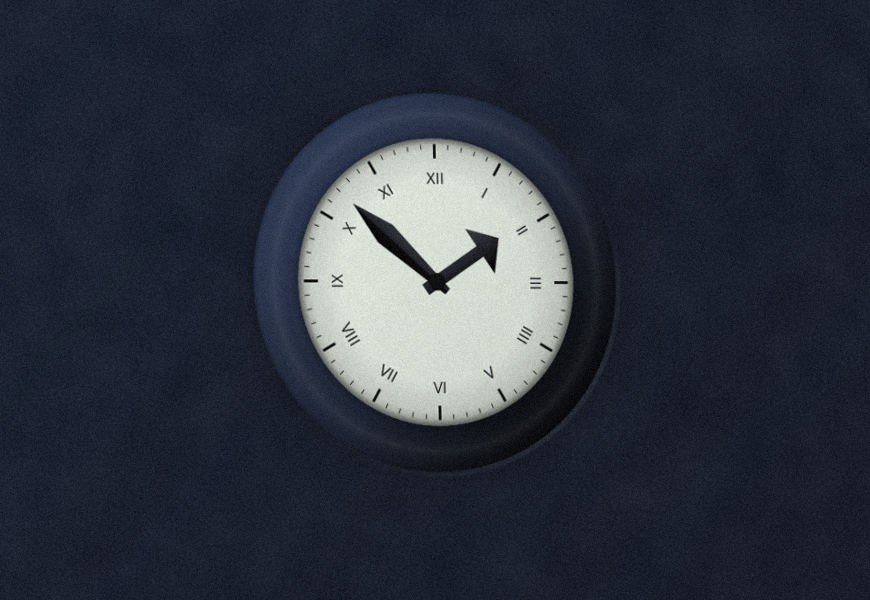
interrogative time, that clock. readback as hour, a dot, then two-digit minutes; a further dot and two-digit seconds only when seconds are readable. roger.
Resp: 1.52
